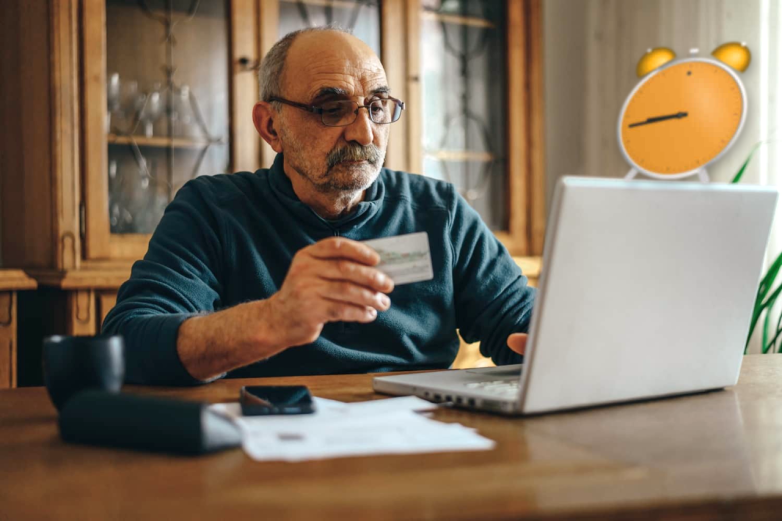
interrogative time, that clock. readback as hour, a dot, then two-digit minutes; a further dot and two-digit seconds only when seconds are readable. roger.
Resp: 8.43
